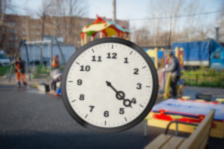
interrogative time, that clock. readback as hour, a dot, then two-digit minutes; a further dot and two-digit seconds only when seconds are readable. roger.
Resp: 4.22
